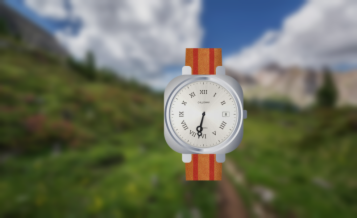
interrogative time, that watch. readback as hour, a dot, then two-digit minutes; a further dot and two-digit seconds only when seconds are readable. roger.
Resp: 6.32
